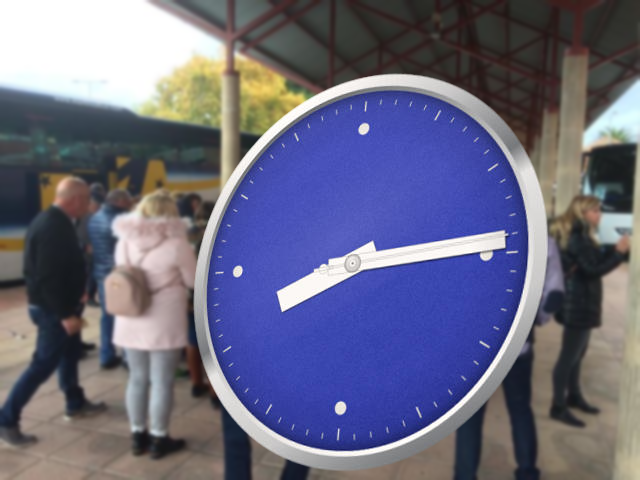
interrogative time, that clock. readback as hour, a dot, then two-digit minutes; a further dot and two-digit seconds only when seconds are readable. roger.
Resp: 8.14.14
